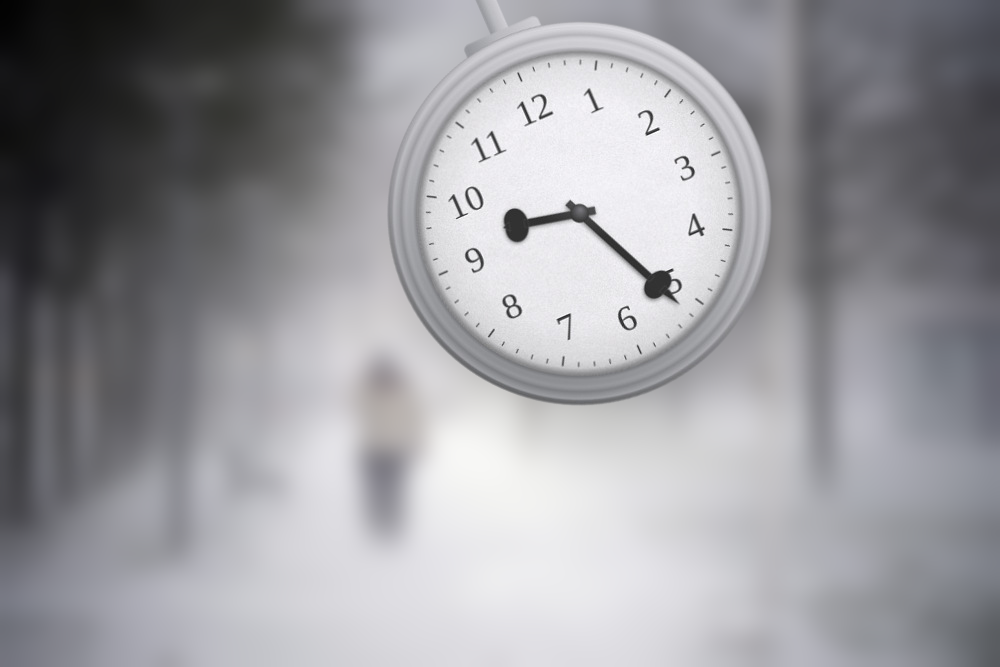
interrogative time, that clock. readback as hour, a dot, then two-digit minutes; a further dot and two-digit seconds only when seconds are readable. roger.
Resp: 9.26
